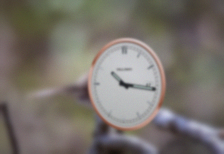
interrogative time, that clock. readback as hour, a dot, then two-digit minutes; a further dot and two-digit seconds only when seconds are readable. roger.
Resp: 10.16
